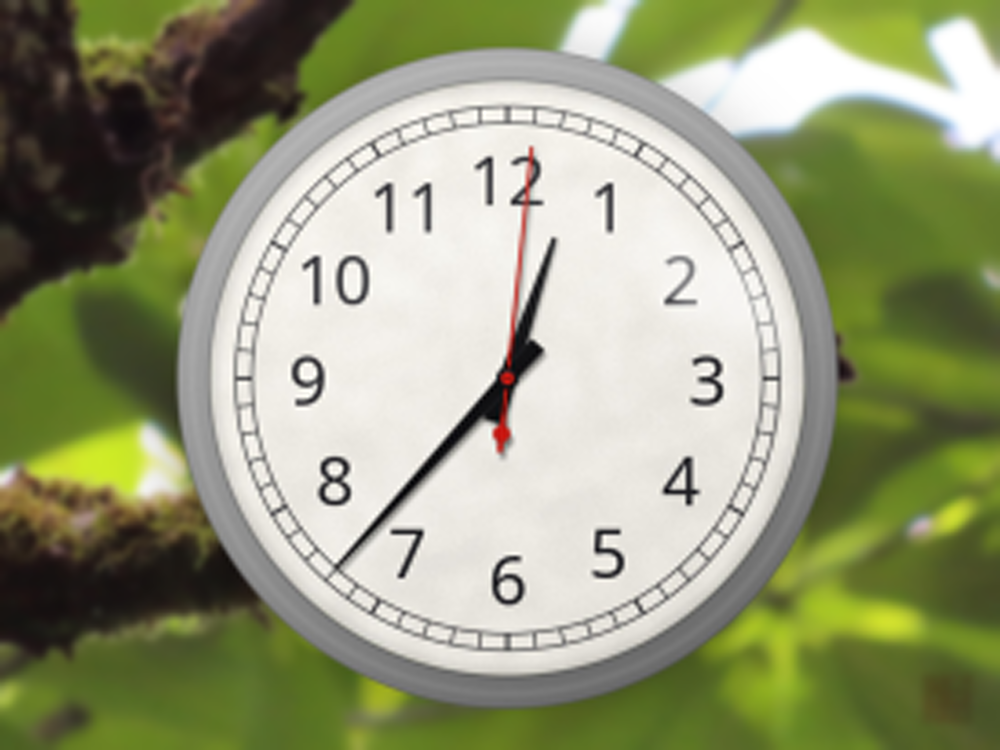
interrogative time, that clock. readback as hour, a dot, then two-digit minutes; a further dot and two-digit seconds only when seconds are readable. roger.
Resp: 12.37.01
